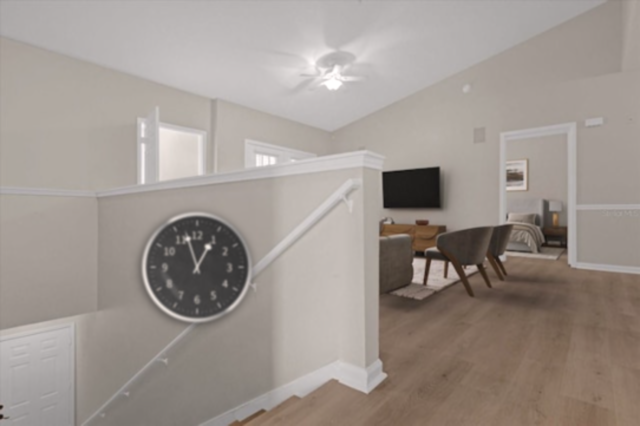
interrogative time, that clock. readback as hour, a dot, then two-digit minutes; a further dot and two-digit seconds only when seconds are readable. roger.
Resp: 12.57
